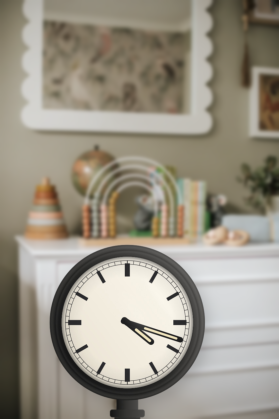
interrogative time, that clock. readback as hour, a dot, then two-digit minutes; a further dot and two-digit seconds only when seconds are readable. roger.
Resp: 4.18
